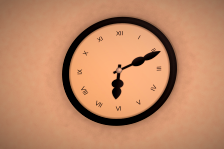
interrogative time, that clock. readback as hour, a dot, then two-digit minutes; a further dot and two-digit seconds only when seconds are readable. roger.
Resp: 6.11
